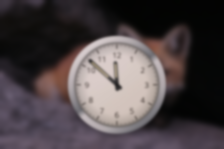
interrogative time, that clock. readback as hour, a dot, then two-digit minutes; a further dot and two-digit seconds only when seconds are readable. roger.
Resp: 11.52
